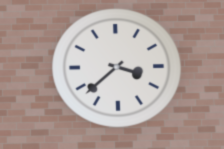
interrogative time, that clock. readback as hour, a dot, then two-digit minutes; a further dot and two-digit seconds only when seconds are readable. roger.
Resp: 3.38
